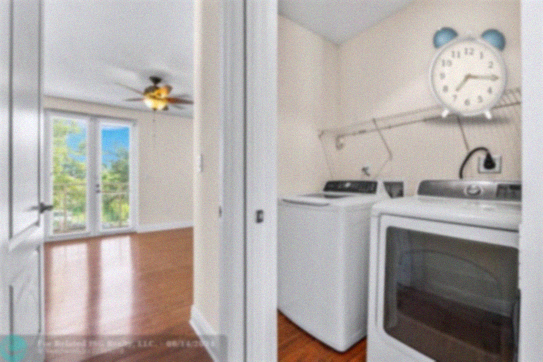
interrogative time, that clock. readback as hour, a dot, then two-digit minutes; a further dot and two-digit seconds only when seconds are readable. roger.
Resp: 7.15
